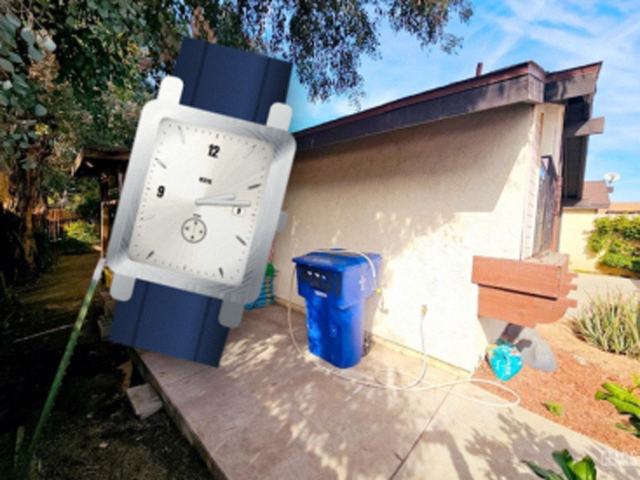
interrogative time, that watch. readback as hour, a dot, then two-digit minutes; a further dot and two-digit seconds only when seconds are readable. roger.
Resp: 2.13
